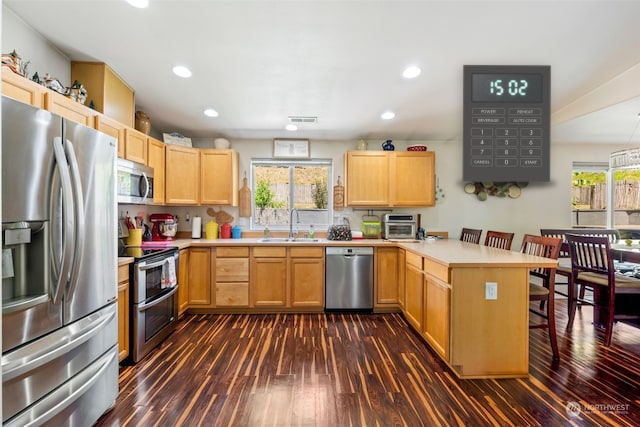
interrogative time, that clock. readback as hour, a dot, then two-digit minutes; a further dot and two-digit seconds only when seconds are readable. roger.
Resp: 15.02
